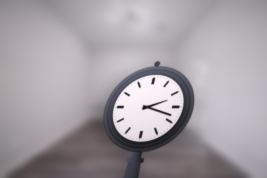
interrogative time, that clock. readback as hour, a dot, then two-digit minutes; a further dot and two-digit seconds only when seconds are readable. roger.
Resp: 2.18
